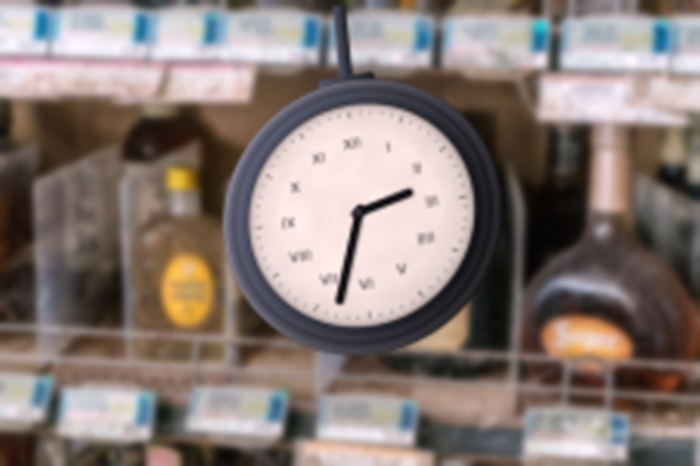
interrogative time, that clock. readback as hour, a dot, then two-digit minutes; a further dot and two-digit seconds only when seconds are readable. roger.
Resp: 2.33
